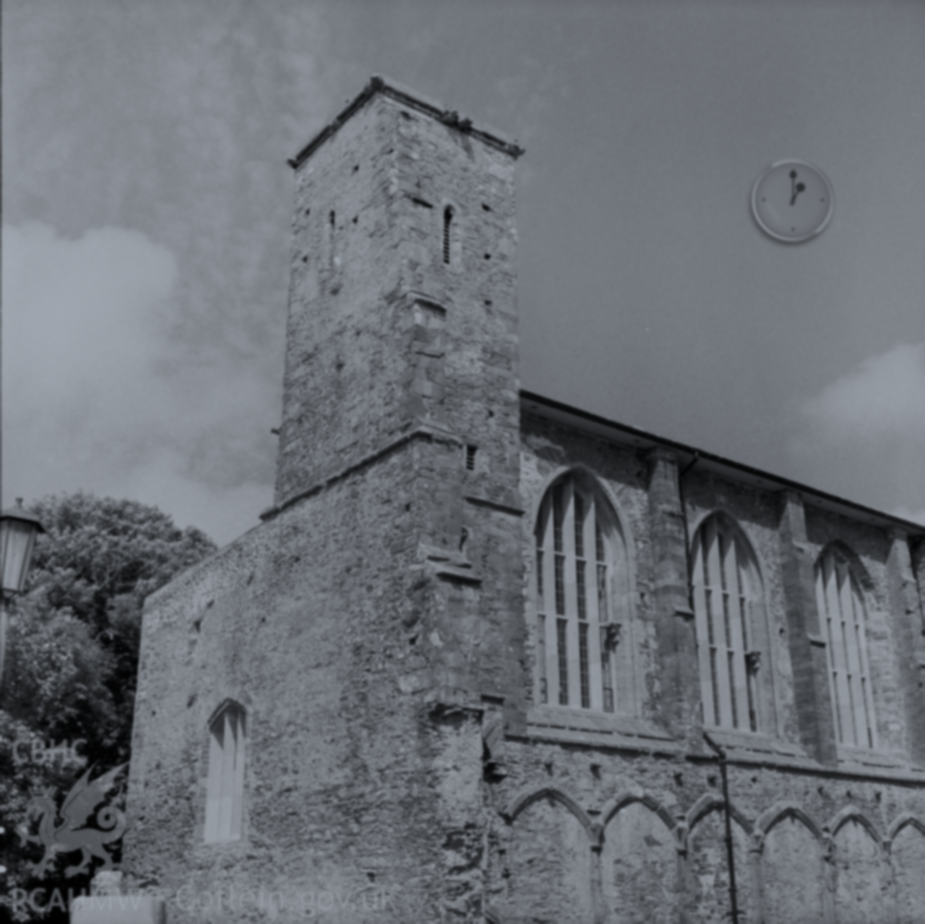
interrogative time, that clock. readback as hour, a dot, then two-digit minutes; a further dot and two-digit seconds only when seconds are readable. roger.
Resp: 1.00
